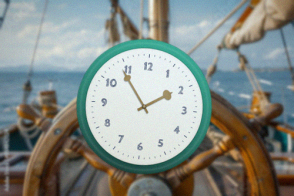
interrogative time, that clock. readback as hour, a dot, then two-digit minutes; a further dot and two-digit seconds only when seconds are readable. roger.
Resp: 1.54
